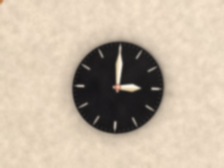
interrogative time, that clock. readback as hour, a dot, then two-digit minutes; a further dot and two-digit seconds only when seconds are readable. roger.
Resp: 3.00
